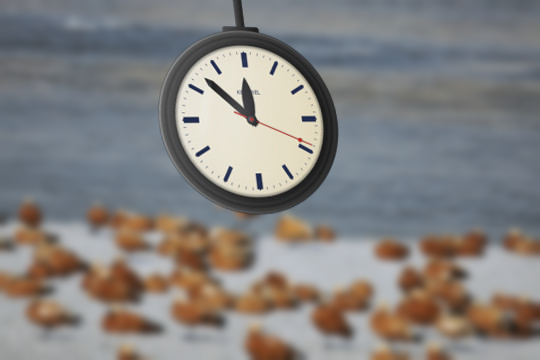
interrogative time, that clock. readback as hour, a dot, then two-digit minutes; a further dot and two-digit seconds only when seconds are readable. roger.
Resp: 11.52.19
